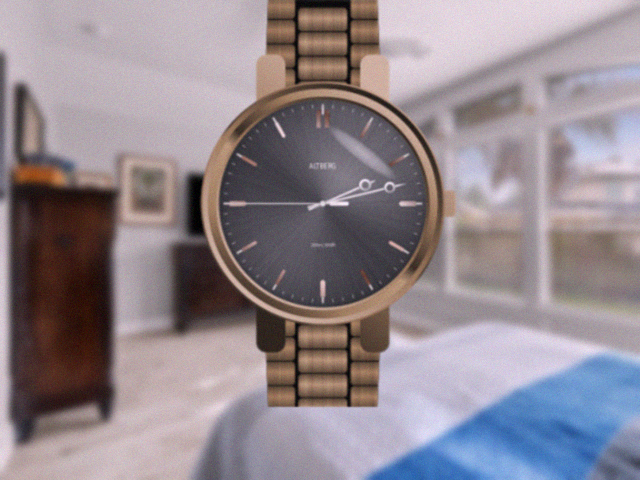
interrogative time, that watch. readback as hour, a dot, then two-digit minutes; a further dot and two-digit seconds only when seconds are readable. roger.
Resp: 2.12.45
